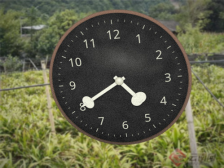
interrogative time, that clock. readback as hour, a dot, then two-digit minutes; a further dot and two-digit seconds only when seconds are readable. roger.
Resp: 4.40
